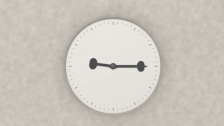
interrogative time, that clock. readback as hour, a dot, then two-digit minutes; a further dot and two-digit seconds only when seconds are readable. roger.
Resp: 9.15
